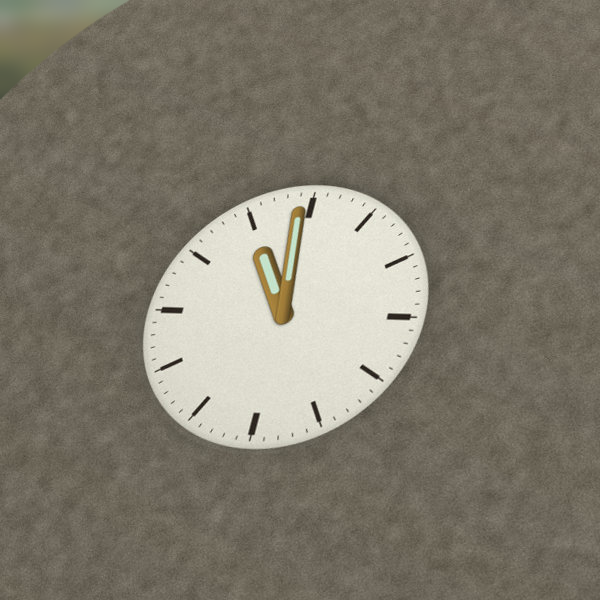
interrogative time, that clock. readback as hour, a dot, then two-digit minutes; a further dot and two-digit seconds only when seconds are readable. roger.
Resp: 10.59
